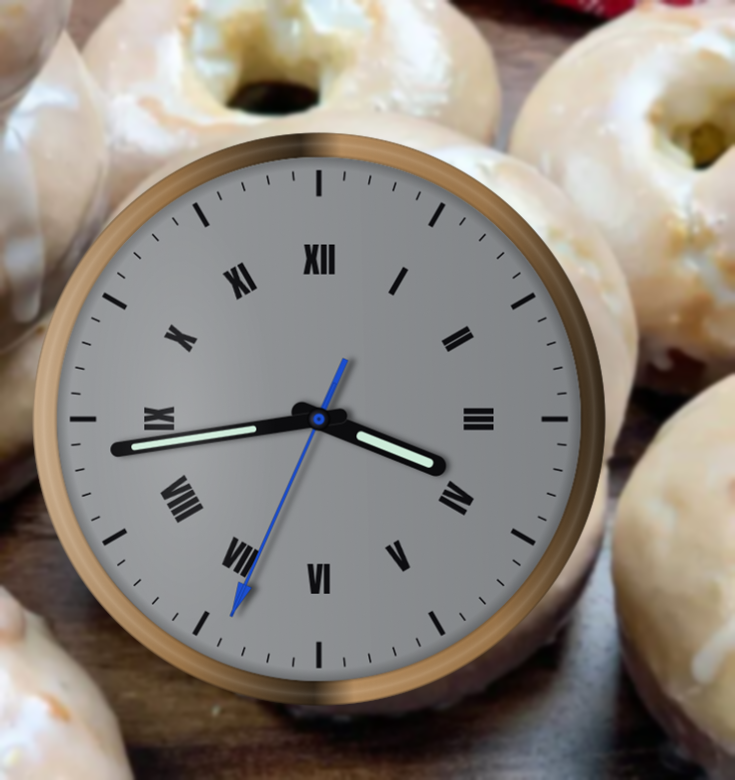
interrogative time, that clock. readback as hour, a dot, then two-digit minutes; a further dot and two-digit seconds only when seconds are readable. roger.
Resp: 3.43.34
